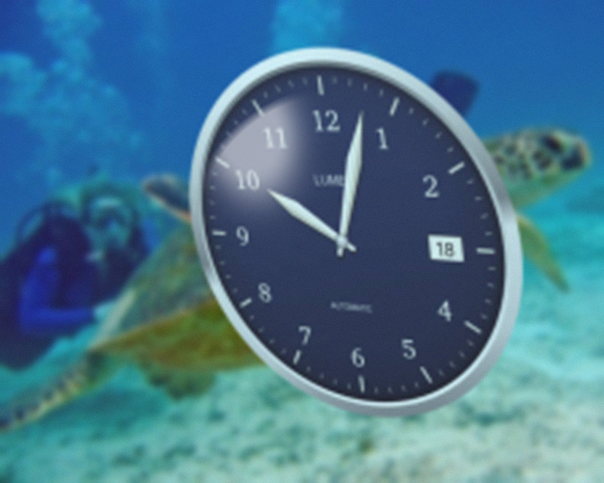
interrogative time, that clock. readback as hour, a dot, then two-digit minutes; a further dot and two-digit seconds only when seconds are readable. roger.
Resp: 10.03
